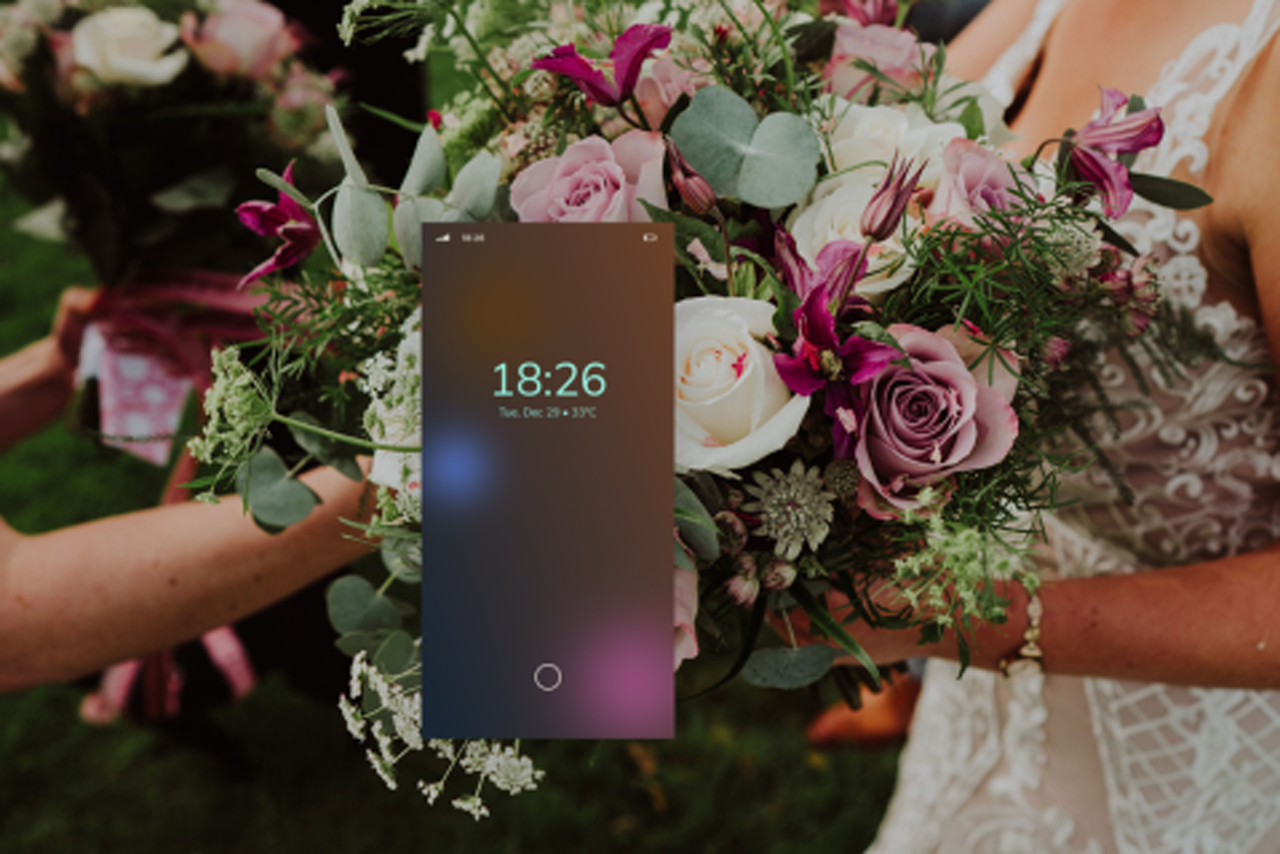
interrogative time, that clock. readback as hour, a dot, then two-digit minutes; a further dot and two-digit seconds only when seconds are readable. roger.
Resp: 18.26
